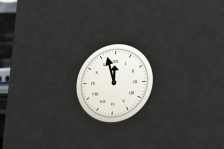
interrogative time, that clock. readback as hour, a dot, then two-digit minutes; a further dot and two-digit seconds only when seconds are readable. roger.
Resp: 11.57
